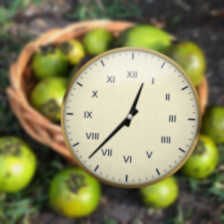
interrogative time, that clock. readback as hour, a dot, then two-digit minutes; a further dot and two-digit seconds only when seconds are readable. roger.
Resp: 12.37
